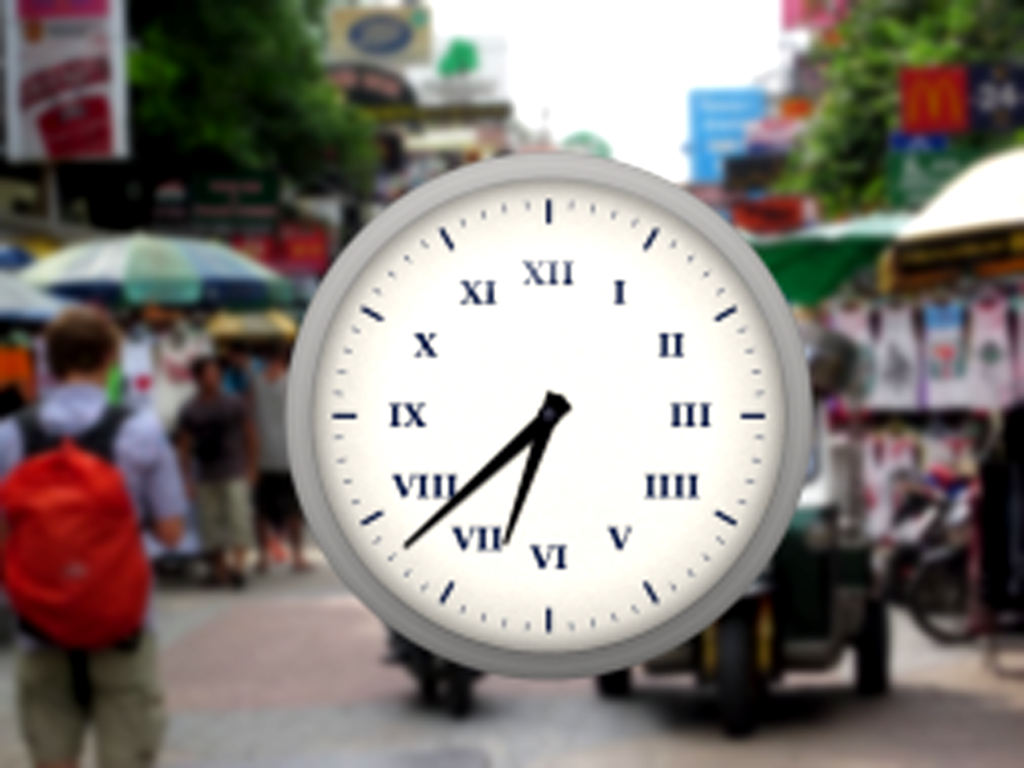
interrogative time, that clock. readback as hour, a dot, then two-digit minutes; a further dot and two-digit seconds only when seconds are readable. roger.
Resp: 6.38
